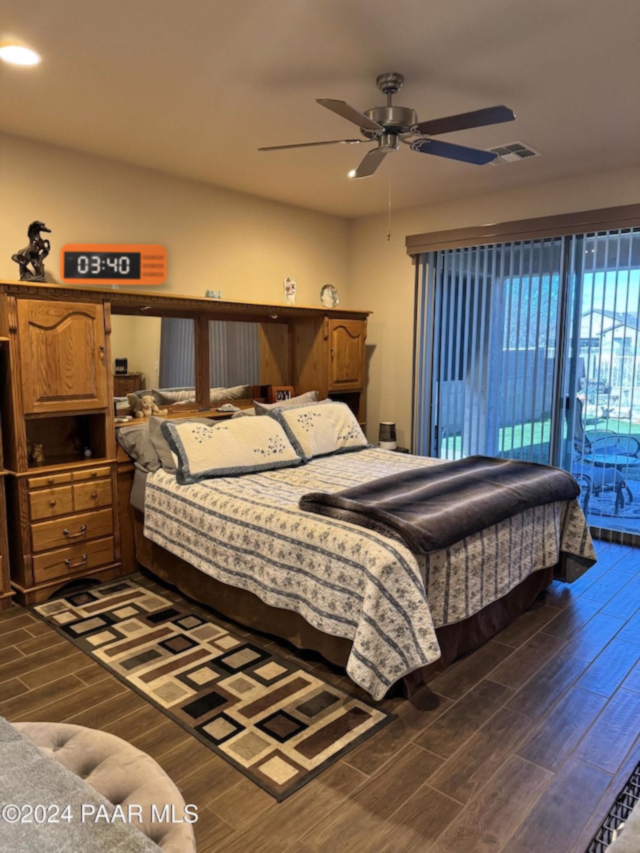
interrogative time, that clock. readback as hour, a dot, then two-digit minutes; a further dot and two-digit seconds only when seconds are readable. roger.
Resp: 3.40
